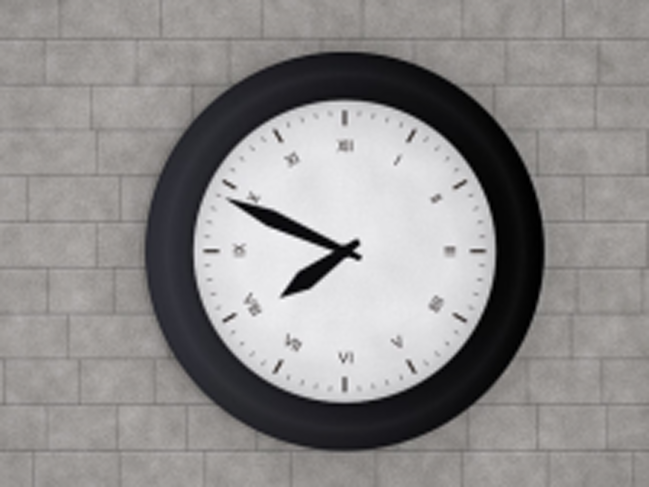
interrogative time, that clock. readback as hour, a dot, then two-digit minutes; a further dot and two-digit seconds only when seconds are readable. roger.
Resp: 7.49
